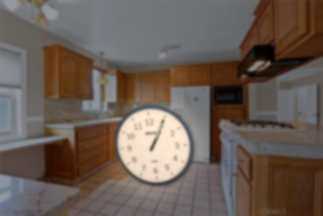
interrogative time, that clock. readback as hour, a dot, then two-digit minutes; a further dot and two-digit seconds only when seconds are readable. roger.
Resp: 1.05
